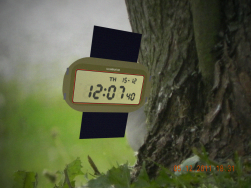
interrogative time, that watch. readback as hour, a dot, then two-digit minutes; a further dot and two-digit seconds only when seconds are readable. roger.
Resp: 12.07.40
